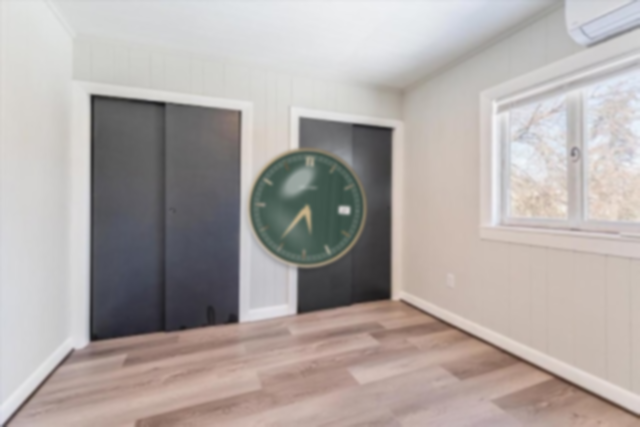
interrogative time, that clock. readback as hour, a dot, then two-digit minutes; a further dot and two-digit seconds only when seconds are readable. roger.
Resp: 5.36
